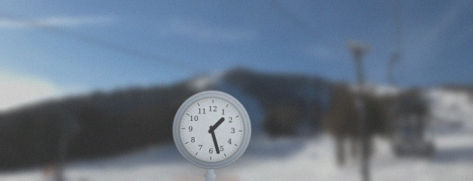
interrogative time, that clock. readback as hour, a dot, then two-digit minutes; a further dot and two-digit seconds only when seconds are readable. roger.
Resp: 1.27
